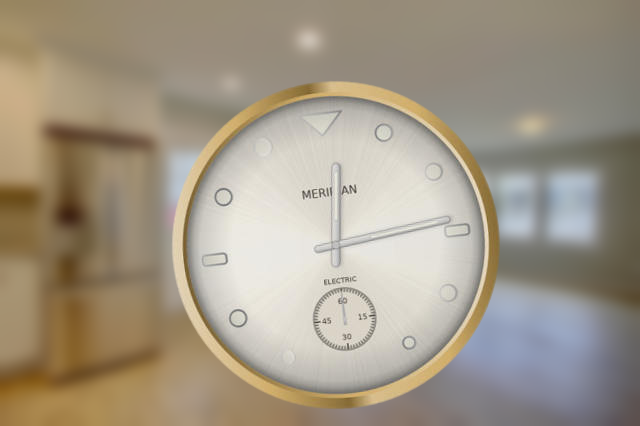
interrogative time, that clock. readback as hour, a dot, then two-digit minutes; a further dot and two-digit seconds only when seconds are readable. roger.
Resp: 12.14
